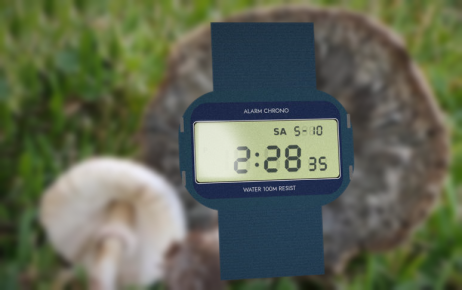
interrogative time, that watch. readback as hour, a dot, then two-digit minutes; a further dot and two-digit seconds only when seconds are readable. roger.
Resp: 2.28.35
